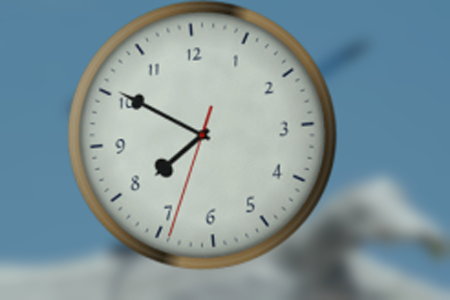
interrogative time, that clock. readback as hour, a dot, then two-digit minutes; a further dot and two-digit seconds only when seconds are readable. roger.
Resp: 7.50.34
